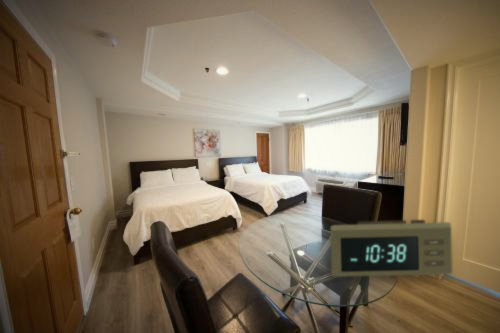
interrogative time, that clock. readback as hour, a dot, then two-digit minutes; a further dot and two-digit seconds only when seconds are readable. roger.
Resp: 10.38
